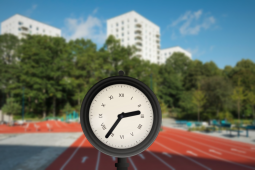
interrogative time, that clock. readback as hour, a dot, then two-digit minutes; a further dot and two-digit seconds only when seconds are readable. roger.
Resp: 2.36
